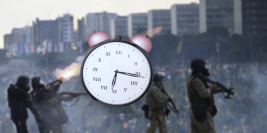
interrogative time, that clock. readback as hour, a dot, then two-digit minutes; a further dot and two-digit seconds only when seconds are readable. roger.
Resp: 6.16
